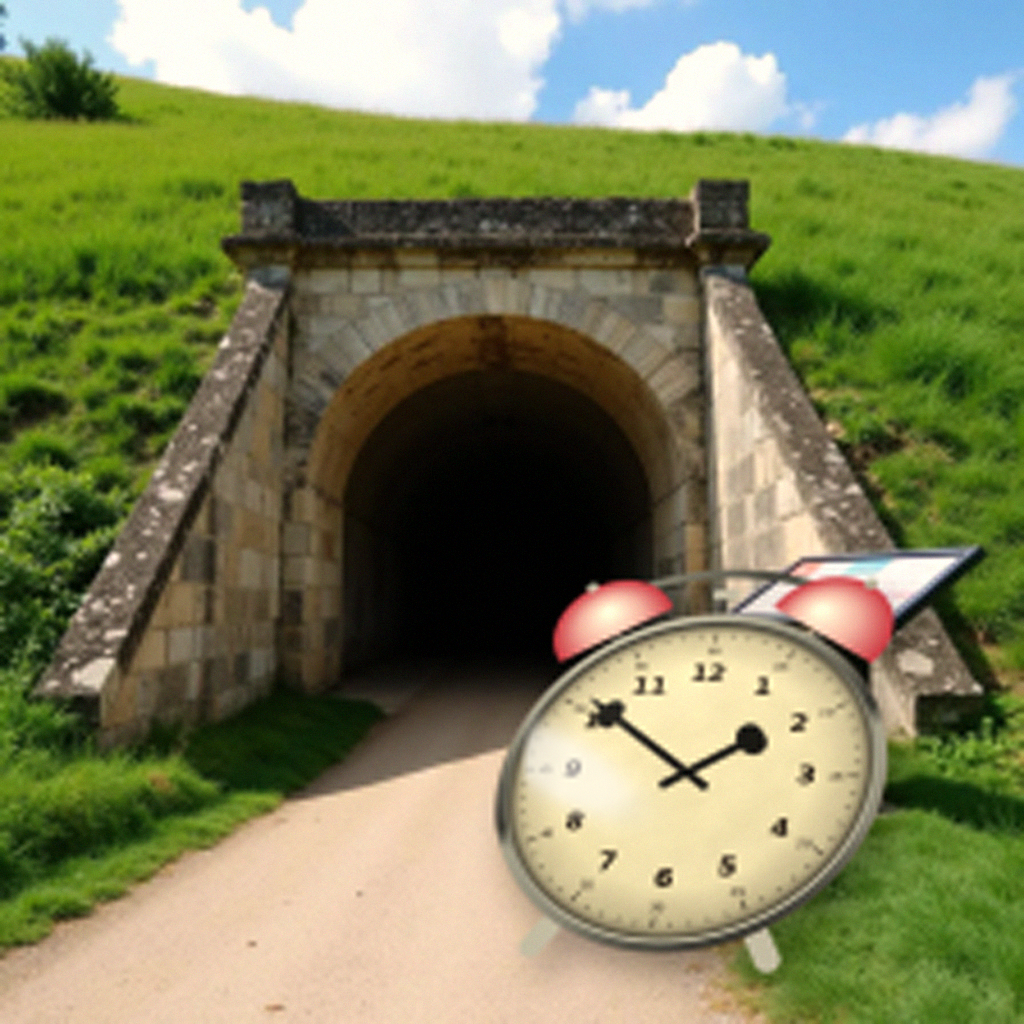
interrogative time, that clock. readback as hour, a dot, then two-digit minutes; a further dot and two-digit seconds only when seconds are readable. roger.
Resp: 1.51
